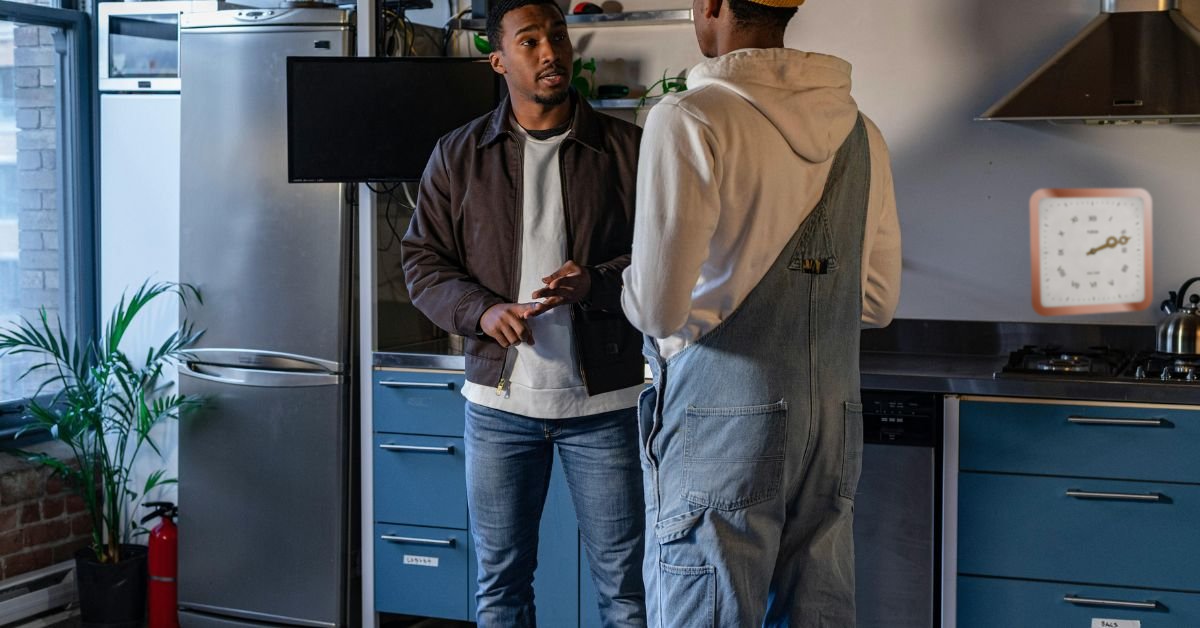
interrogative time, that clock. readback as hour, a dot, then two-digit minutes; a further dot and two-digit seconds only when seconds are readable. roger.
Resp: 2.12
